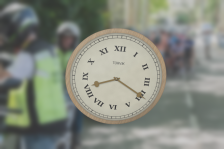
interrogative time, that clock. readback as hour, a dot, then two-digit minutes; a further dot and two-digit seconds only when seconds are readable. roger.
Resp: 8.20
